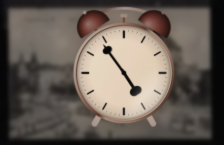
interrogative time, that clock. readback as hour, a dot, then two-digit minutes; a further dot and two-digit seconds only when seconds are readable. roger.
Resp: 4.54
